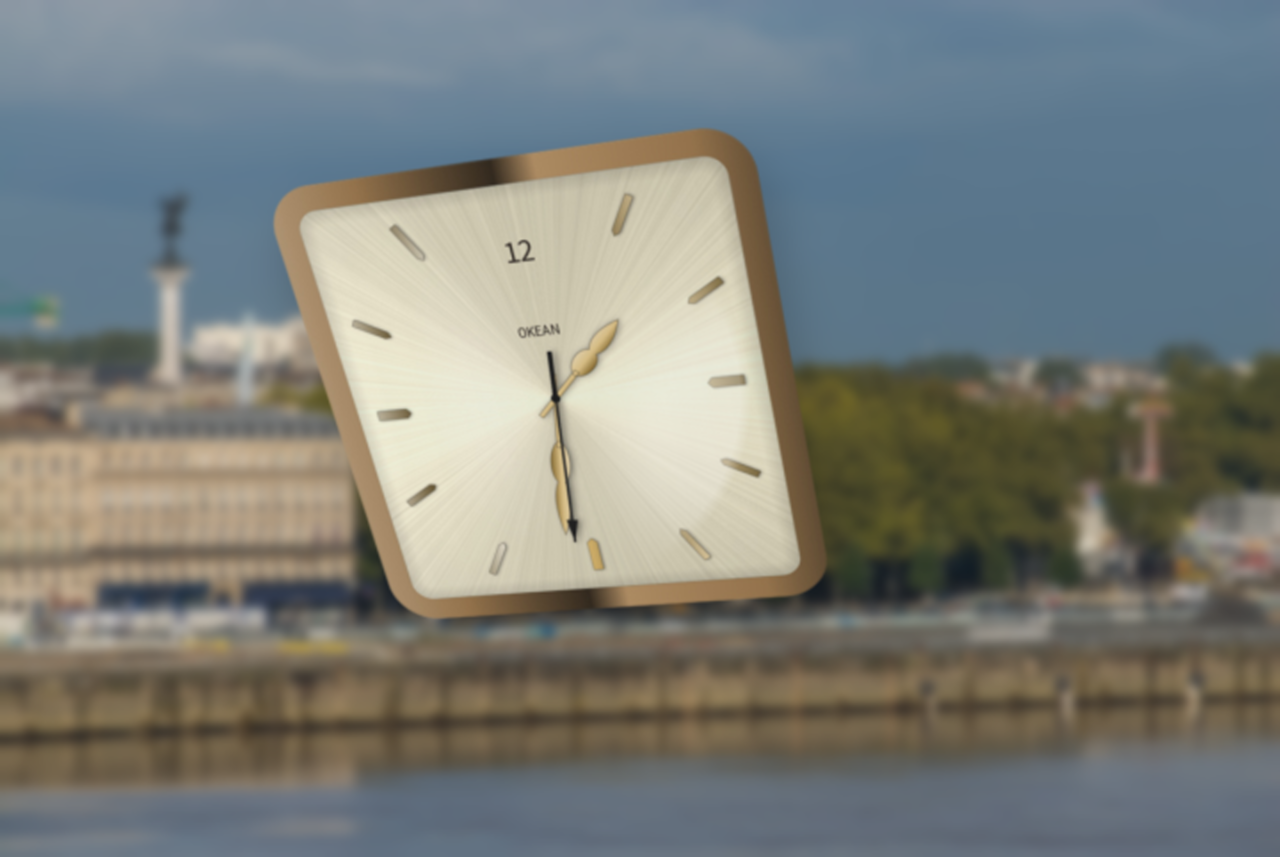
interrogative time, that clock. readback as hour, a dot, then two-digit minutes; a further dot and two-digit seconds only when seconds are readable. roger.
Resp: 1.31.31
